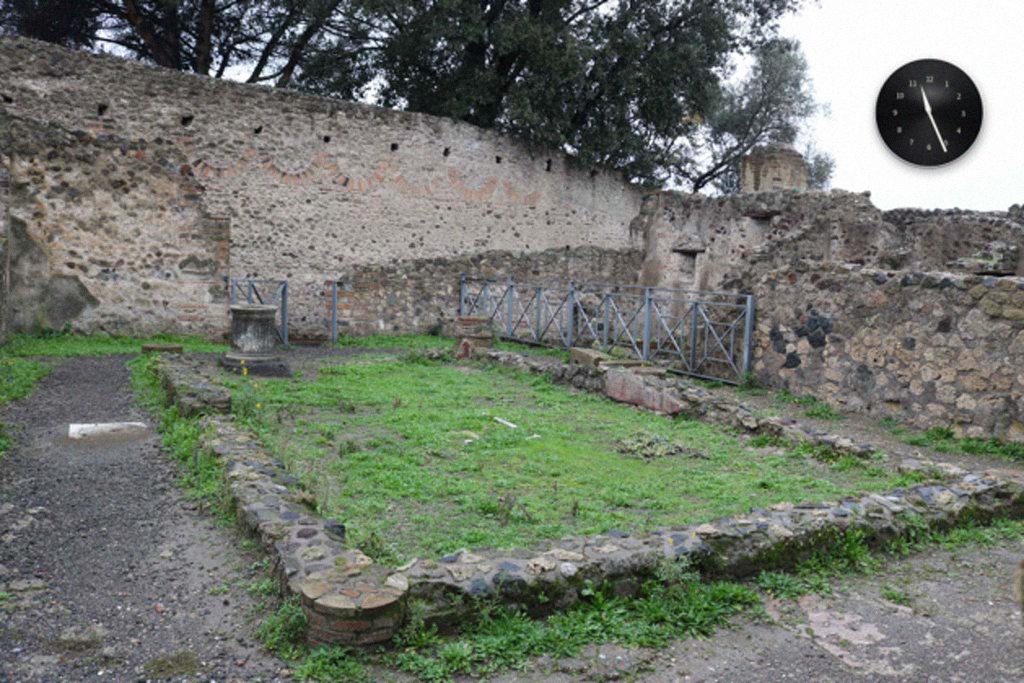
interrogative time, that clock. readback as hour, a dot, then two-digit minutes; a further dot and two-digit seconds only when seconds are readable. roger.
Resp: 11.26
